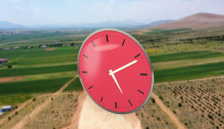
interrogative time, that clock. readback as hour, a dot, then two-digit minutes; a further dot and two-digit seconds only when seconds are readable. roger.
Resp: 5.11
